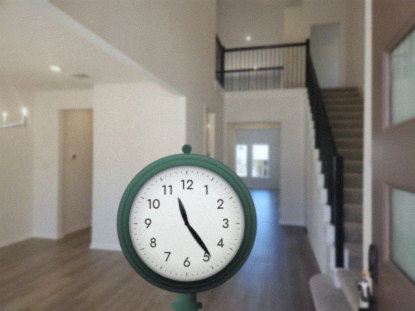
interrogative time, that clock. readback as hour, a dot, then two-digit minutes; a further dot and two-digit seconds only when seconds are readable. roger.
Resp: 11.24
